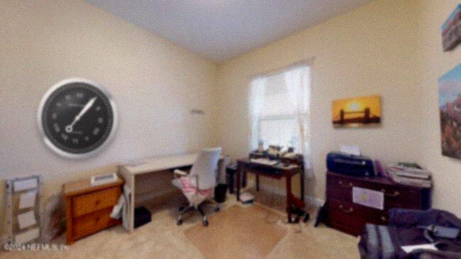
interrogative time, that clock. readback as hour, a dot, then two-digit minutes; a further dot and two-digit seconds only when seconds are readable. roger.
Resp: 7.06
